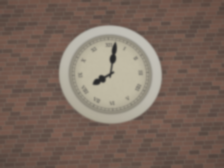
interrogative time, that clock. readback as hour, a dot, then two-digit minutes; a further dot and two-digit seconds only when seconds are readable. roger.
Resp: 8.02
